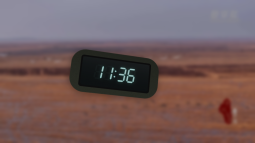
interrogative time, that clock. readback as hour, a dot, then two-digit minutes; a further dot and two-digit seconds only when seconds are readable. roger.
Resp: 11.36
